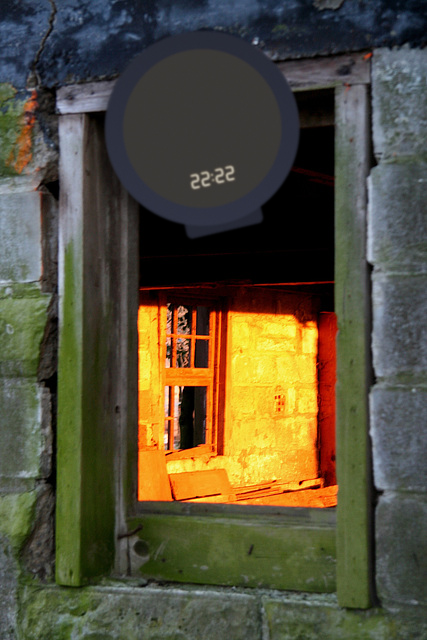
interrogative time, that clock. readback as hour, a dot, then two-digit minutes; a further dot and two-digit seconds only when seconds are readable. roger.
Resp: 22.22
